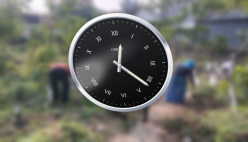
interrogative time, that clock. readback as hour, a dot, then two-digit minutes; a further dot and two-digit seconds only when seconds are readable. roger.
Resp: 12.22
